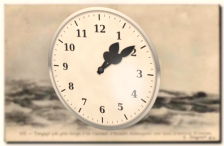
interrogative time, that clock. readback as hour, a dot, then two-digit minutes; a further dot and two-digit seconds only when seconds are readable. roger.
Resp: 1.09
